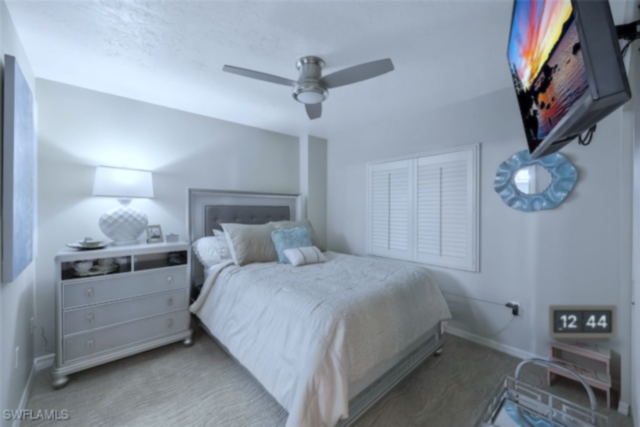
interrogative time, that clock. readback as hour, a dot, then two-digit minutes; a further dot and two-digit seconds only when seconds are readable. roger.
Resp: 12.44
